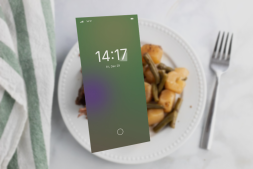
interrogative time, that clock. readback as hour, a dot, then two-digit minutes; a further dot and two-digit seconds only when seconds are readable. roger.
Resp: 14.17
